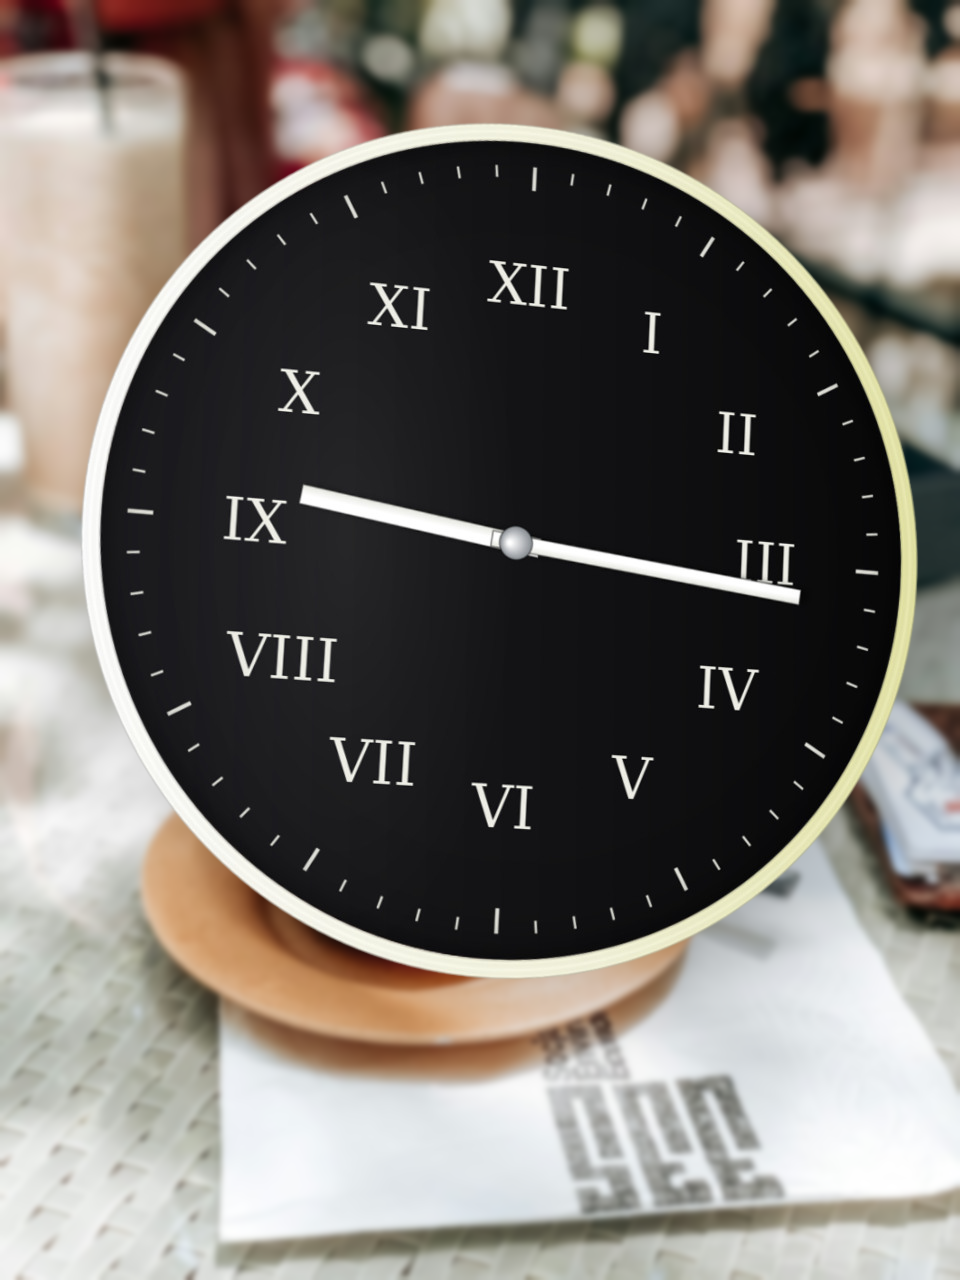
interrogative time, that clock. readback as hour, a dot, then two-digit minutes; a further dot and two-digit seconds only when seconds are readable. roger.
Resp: 9.16
